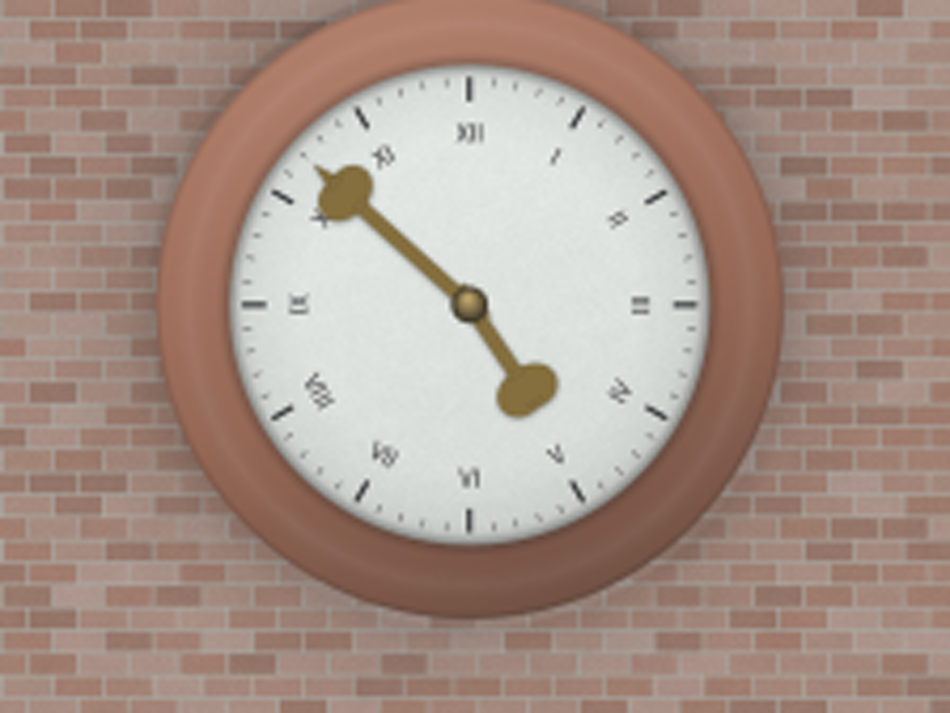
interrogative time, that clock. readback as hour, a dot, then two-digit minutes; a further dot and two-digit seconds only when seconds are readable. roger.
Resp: 4.52
